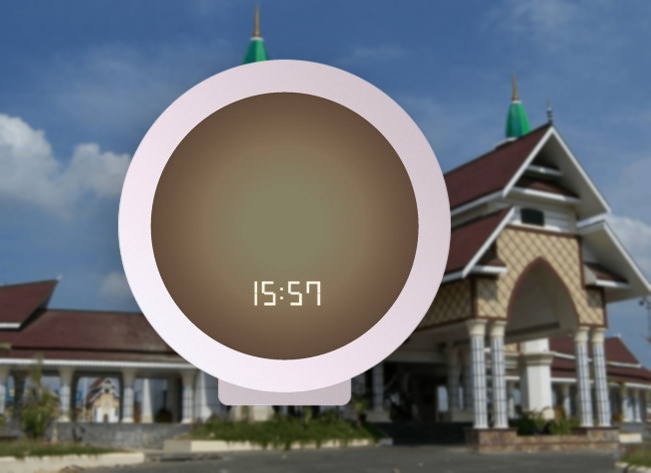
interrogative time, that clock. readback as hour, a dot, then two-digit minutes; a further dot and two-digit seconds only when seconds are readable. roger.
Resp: 15.57
